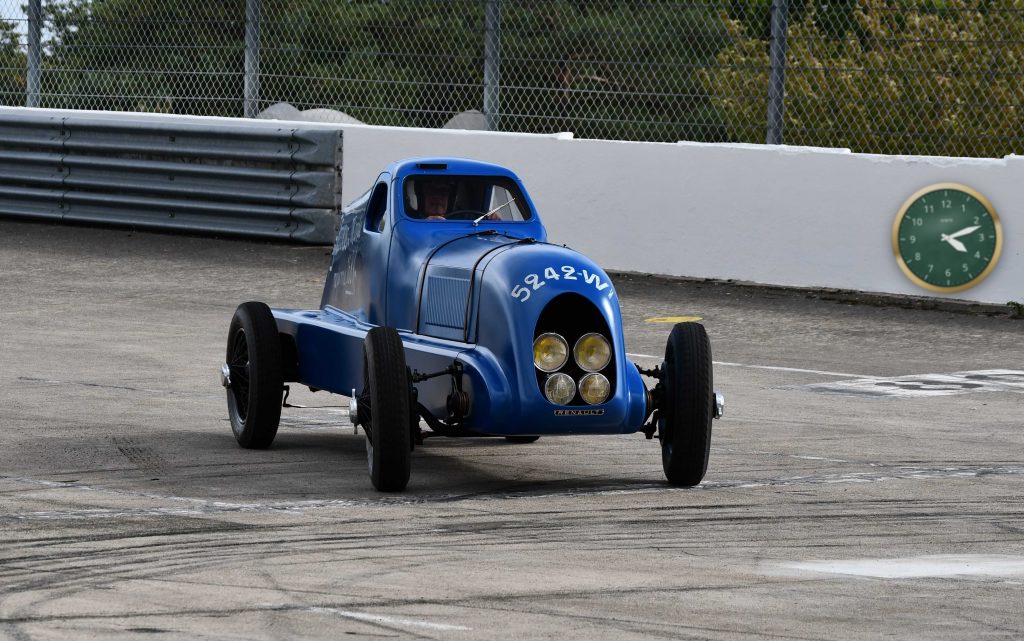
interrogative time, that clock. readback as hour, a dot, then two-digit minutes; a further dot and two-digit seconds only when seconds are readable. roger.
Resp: 4.12
